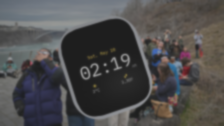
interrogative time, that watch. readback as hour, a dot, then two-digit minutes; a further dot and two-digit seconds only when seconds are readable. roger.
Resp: 2.19
